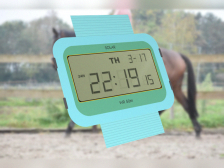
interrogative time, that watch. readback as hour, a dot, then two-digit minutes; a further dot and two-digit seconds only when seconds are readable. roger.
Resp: 22.19.15
